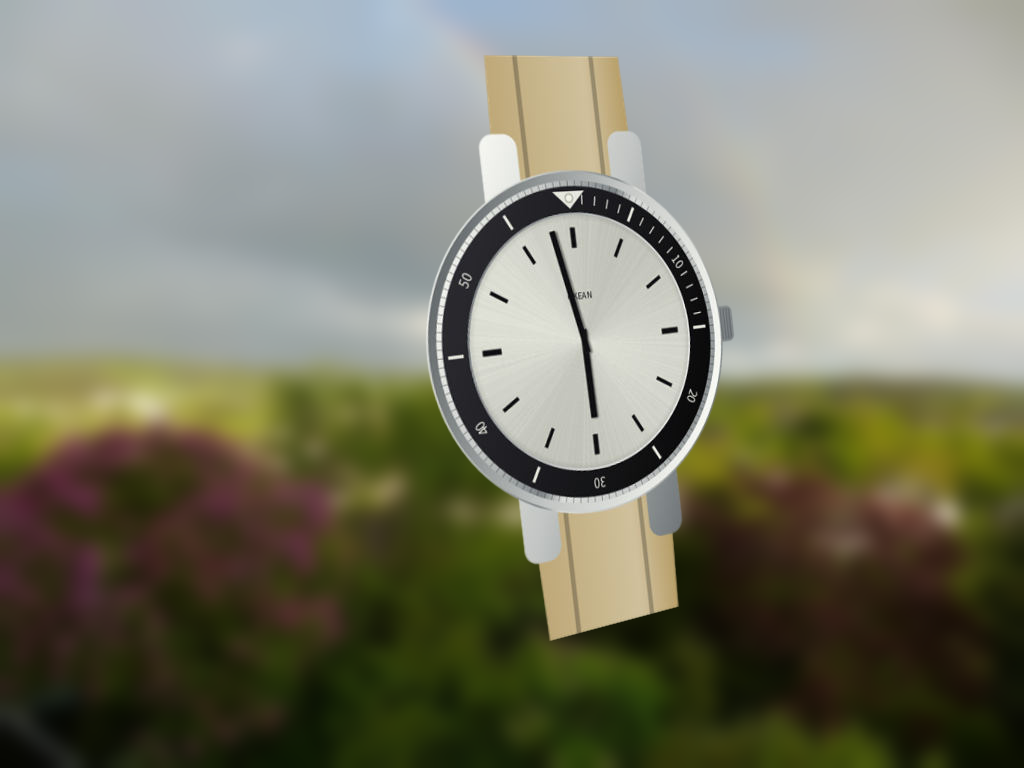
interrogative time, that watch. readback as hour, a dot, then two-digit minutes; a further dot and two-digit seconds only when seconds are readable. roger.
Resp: 5.58
